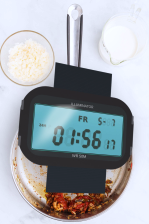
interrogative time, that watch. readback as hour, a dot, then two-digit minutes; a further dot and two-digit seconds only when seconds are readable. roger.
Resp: 1.56.17
